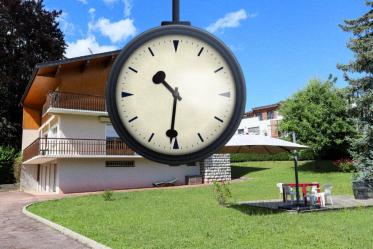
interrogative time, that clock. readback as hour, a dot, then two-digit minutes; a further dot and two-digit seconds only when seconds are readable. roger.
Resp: 10.31
